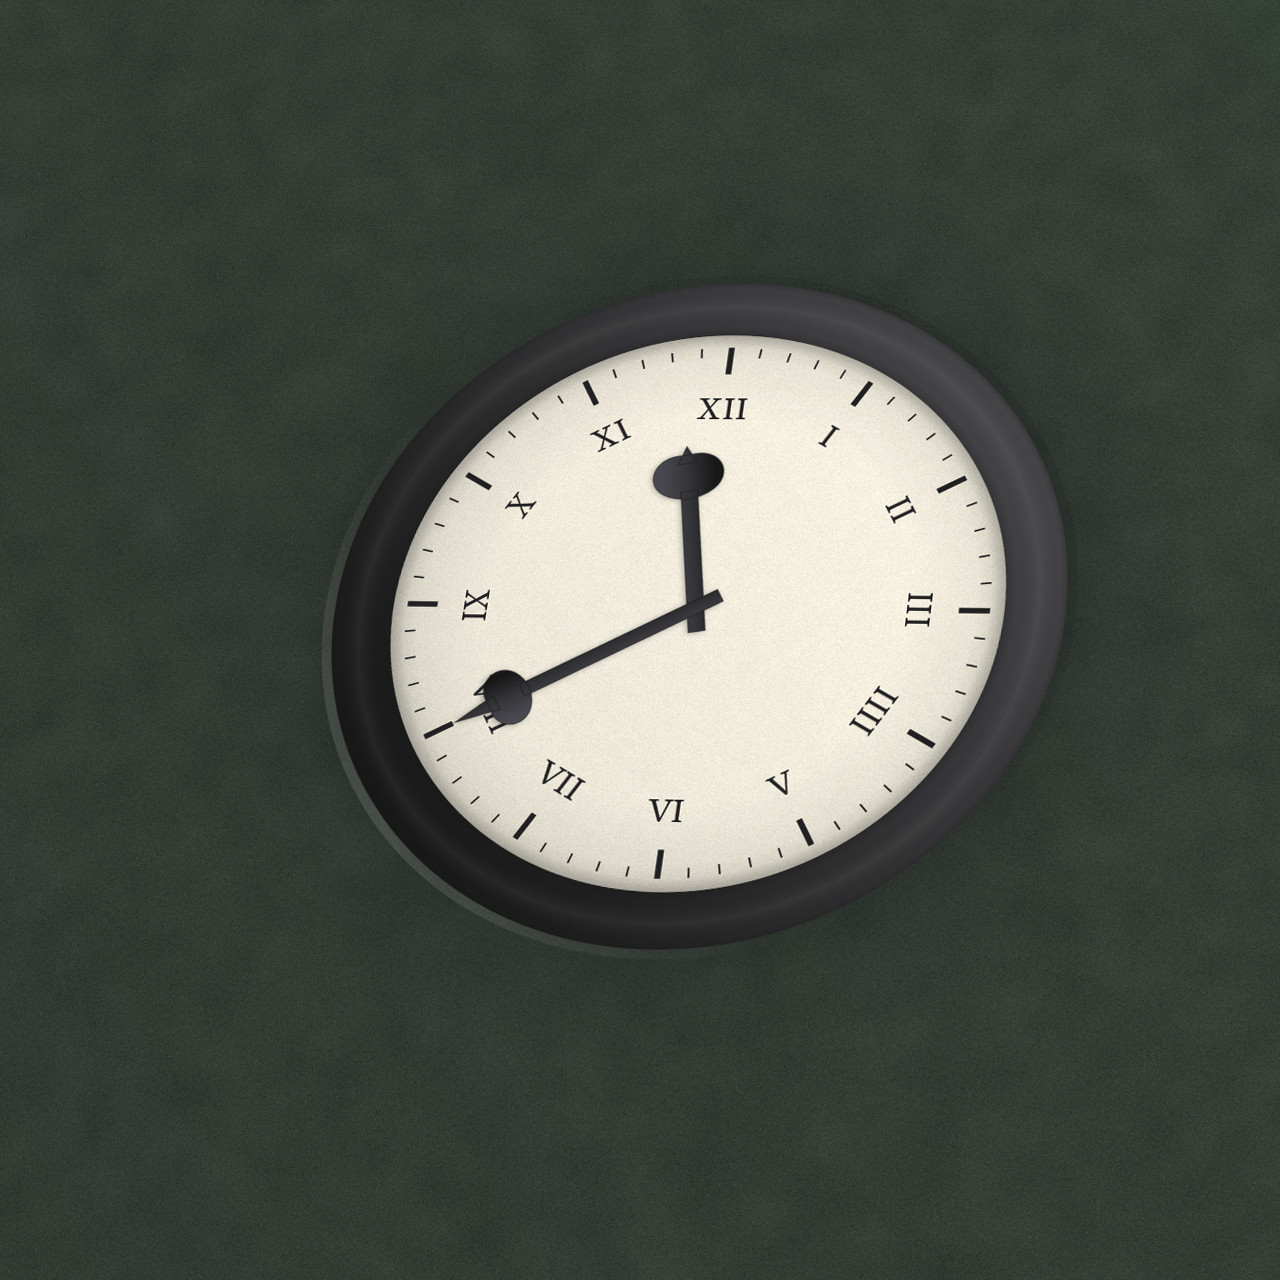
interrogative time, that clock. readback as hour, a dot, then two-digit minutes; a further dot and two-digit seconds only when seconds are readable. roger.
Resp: 11.40
